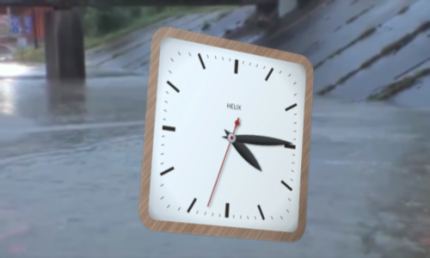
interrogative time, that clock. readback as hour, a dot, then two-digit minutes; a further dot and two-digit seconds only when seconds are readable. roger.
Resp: 4.14.33
